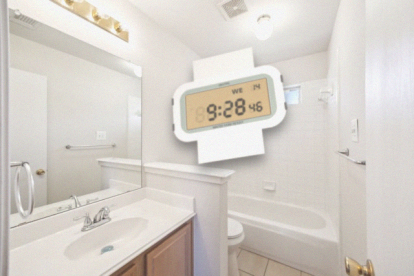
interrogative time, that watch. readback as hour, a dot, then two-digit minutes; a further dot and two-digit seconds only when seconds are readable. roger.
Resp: 9.28.46
